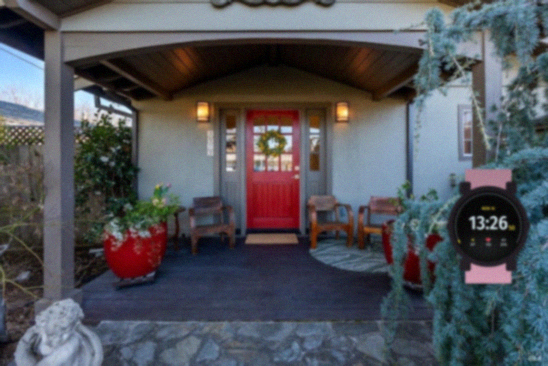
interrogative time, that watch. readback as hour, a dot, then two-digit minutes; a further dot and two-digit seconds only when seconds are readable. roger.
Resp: 13.26
